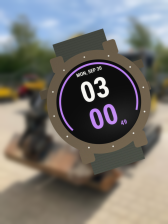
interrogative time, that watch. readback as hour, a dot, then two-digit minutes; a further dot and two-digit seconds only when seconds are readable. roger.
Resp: 3.00
